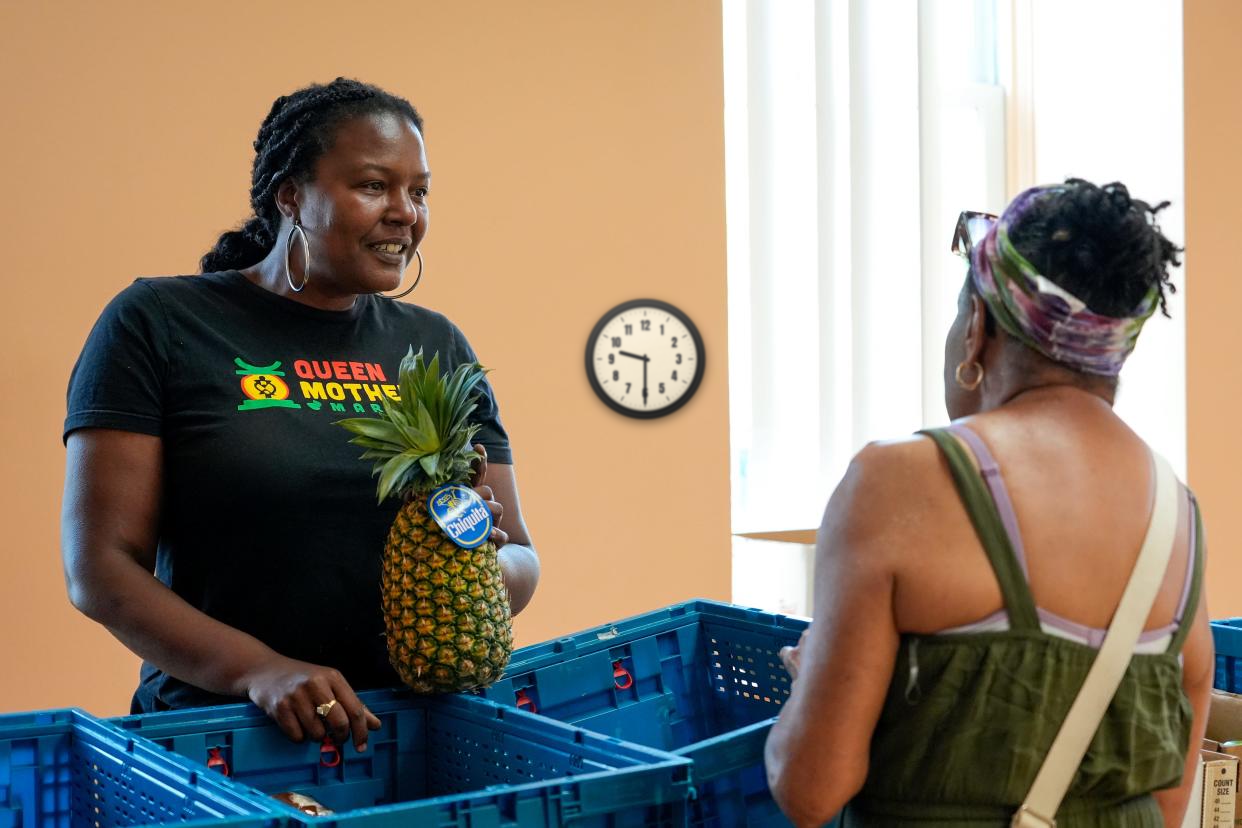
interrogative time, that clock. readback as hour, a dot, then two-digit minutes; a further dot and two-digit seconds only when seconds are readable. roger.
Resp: 9.30
